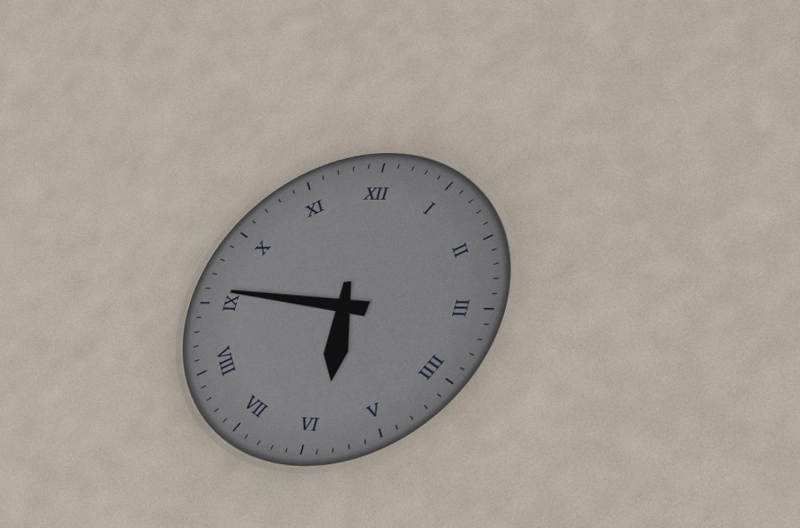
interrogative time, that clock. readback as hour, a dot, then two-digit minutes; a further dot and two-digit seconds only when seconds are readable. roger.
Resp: 5.46
